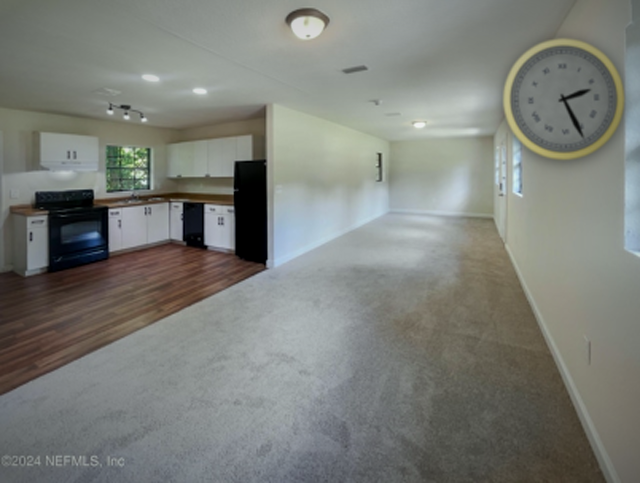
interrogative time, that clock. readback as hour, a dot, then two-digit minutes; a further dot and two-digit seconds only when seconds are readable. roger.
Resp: 2.26
